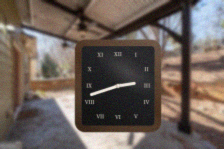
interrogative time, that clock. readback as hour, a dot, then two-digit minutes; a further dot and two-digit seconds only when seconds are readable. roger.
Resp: 2.42
